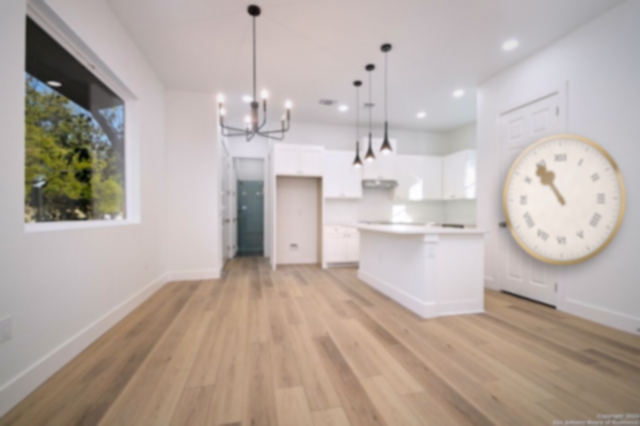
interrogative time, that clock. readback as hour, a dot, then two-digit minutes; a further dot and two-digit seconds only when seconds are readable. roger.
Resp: 10.54
